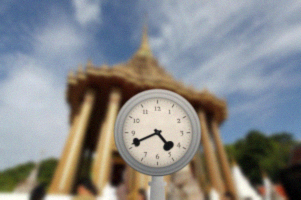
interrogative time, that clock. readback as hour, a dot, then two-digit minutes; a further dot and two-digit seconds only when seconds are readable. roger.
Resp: 4.41
